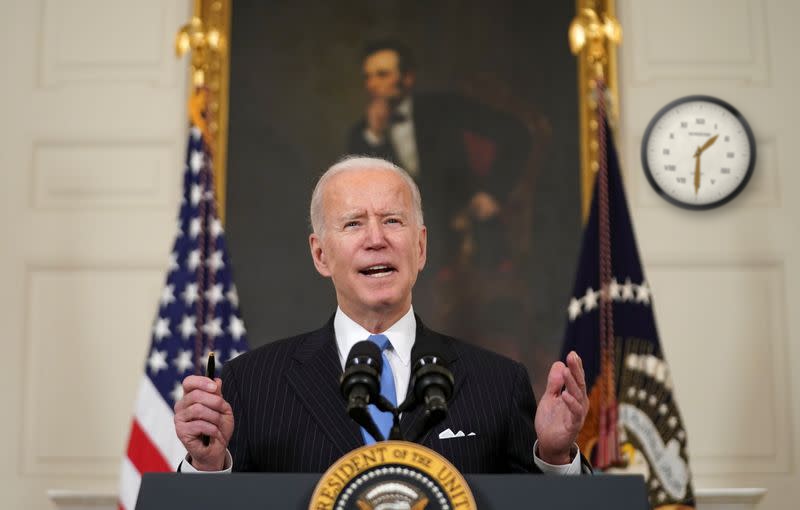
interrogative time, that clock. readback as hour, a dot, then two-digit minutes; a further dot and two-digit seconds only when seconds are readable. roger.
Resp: 1.30
